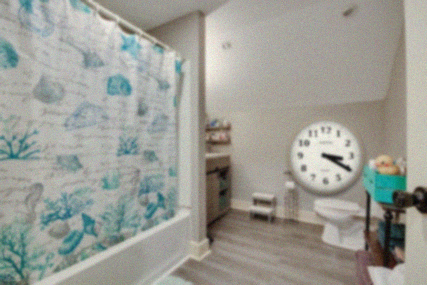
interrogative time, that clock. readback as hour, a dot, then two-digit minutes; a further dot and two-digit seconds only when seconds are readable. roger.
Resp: 3.20
